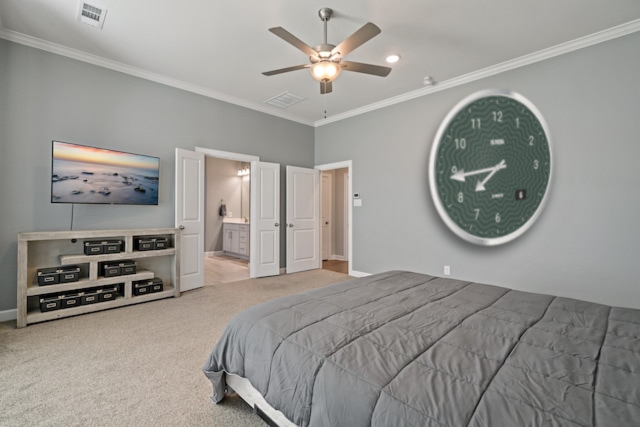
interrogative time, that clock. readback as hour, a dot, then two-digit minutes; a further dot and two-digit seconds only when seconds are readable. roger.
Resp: 7.44
